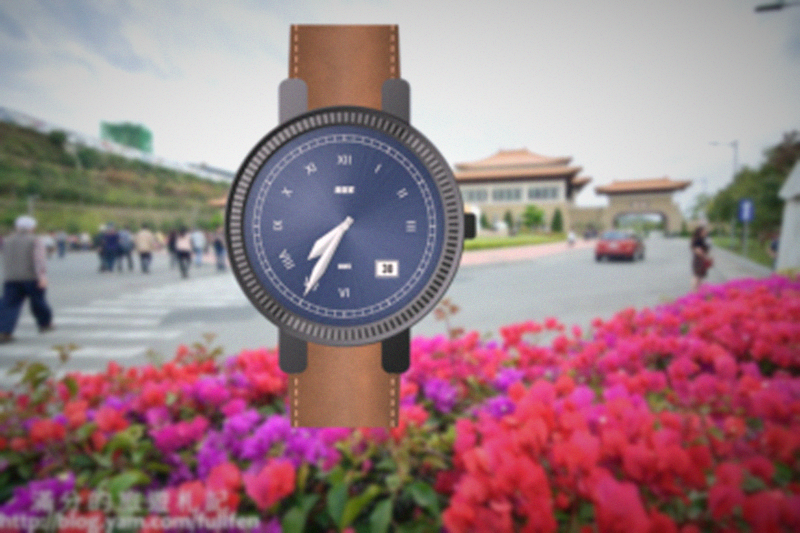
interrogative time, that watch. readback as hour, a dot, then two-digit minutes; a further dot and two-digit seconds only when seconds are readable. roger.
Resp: 7.35
